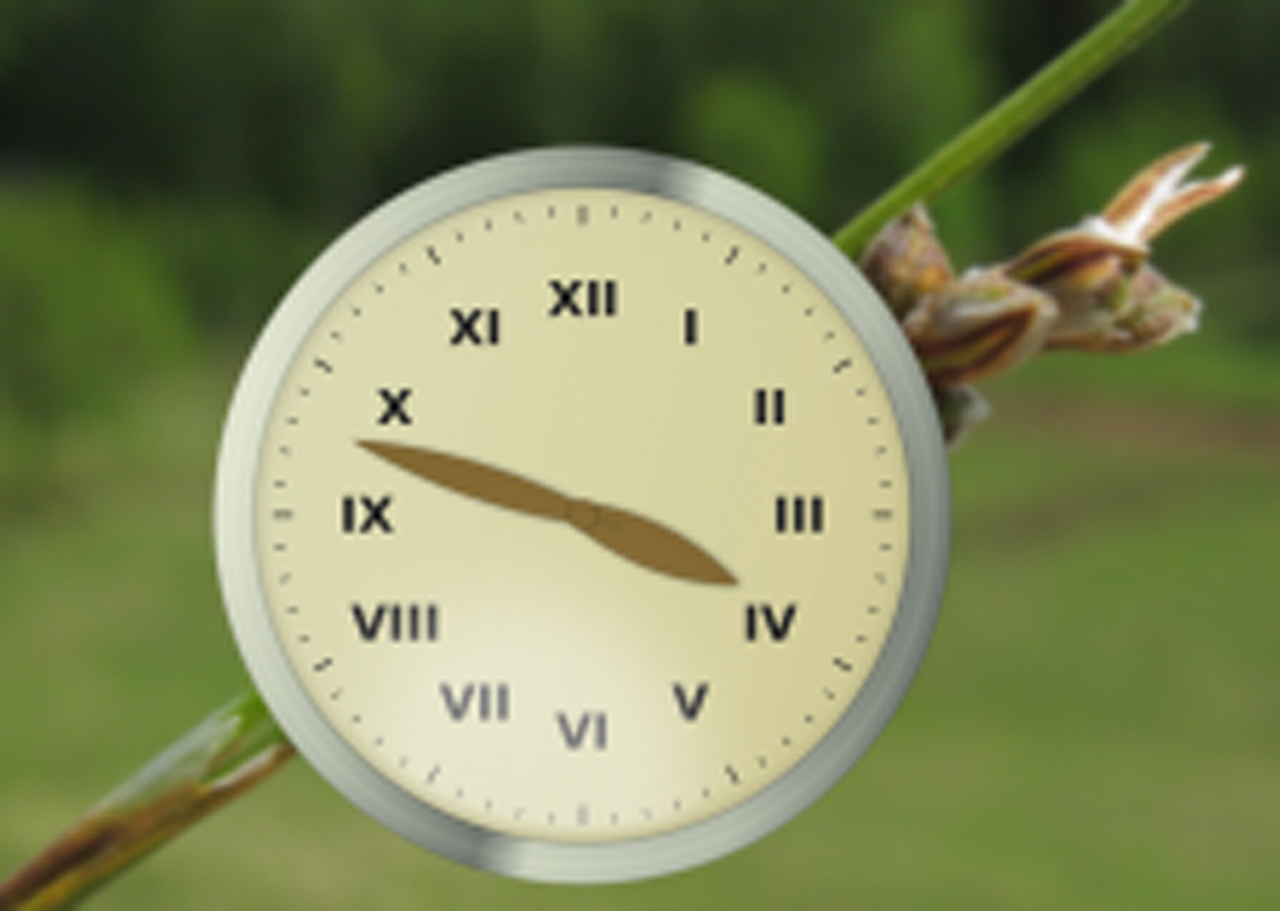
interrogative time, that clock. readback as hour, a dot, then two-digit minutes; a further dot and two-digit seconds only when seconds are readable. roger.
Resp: 3.48
